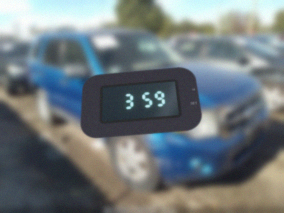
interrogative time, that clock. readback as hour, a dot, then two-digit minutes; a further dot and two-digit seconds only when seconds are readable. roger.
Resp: 3.59
